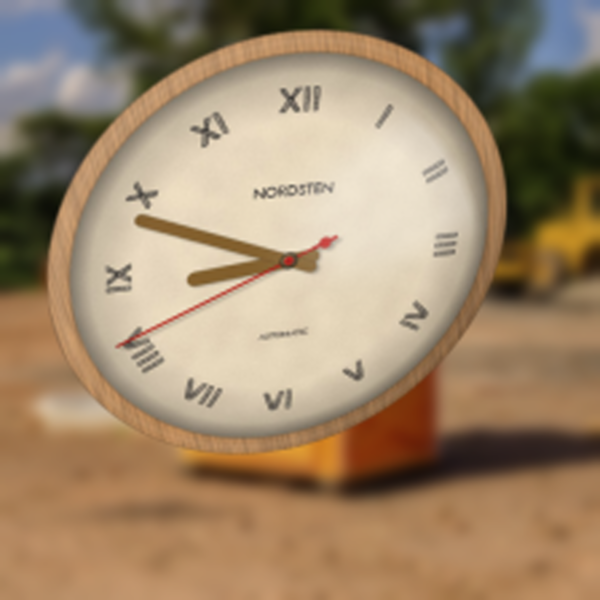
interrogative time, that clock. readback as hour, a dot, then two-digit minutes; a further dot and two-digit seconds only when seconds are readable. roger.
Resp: 8.48.41
